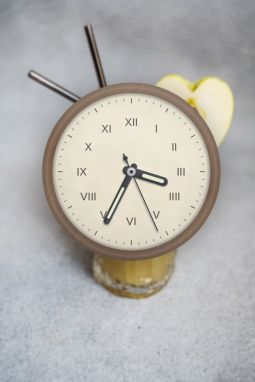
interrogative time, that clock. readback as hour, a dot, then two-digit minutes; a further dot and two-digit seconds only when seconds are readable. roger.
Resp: 3.34.26
